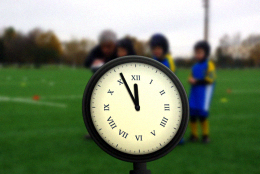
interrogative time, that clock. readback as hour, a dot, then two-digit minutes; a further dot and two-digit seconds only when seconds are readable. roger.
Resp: 11.56
